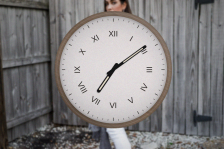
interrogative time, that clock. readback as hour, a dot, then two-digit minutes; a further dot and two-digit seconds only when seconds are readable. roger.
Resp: 7.09
